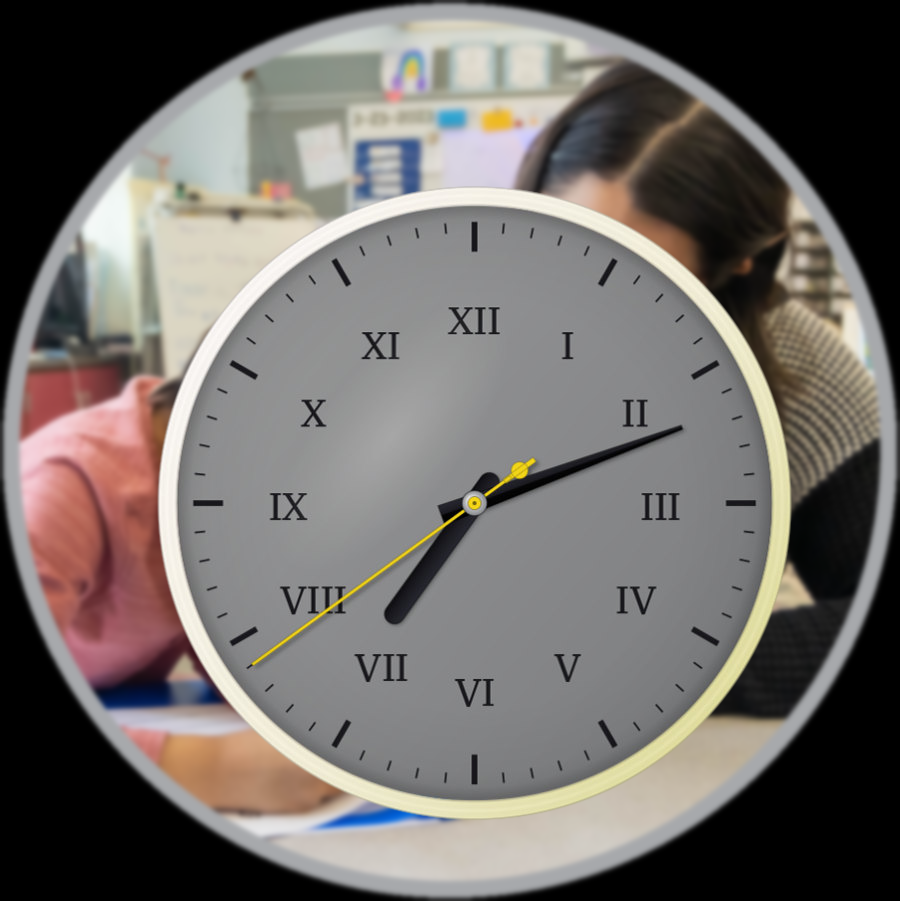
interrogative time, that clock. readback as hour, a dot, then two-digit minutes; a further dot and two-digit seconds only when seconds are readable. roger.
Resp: 7.11.39
